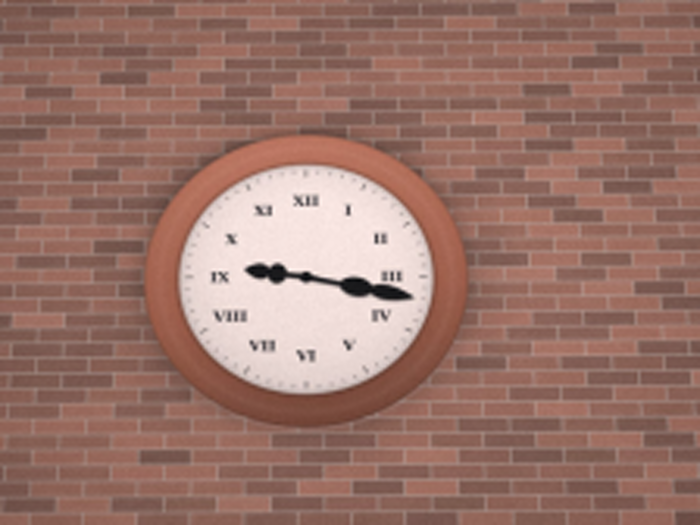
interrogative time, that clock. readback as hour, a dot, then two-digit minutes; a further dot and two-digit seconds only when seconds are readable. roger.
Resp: 9.17
